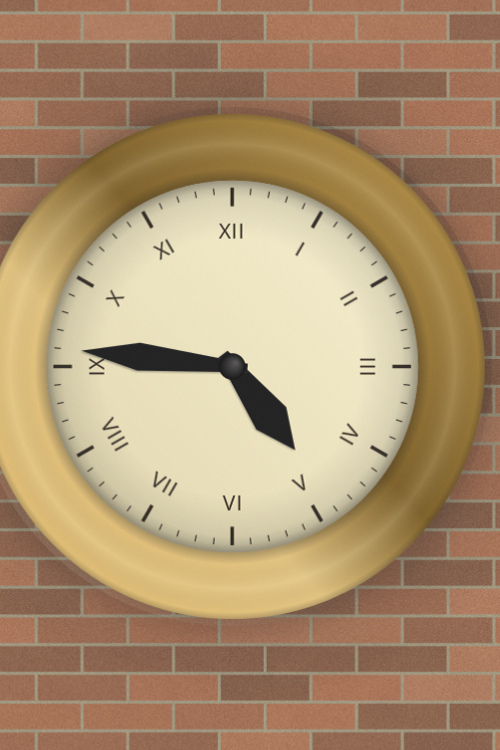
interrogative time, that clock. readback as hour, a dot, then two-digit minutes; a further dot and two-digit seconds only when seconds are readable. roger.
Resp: 4.46
